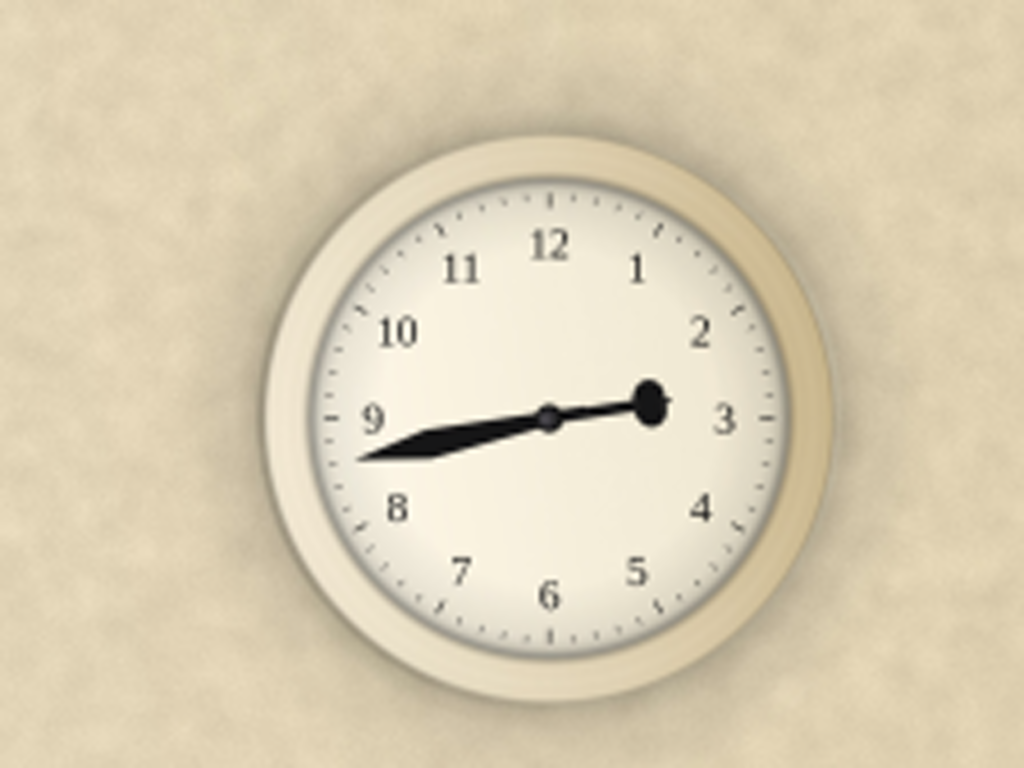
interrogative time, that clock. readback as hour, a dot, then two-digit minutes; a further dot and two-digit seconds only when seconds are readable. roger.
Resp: 2.43
